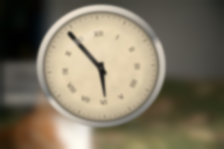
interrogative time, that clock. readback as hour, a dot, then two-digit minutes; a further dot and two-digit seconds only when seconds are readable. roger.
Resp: 5.54
